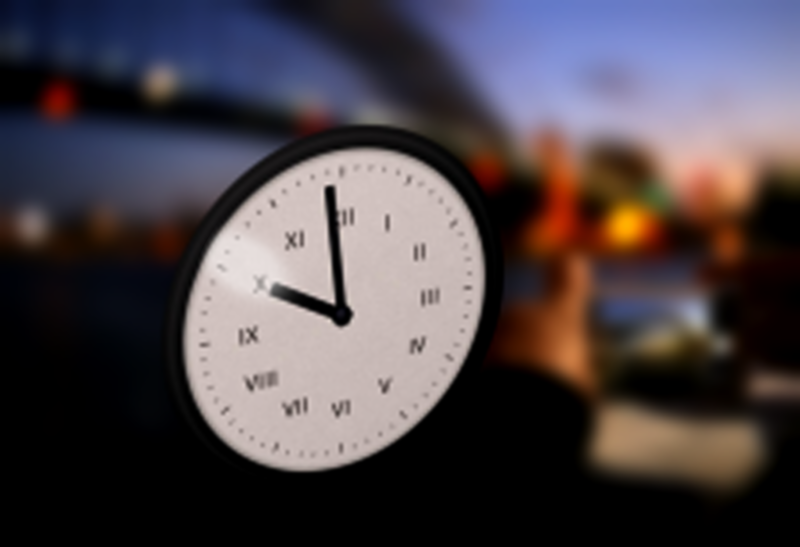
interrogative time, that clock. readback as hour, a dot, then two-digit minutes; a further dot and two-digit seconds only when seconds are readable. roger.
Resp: 9.59
